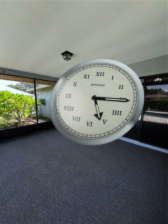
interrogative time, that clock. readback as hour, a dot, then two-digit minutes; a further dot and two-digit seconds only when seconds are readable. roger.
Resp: 5.15
